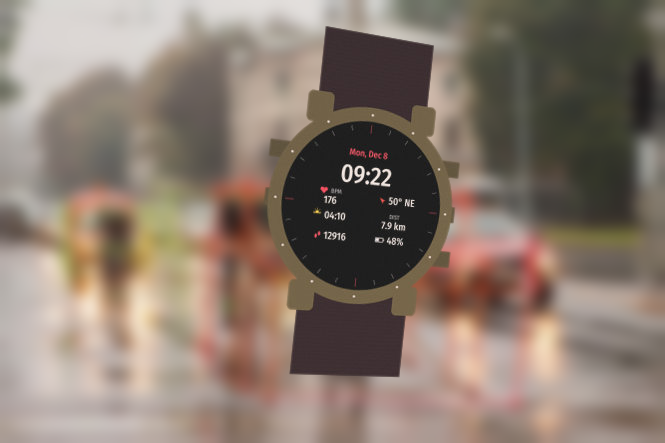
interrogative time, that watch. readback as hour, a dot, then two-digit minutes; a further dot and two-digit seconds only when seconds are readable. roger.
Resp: 9.22
